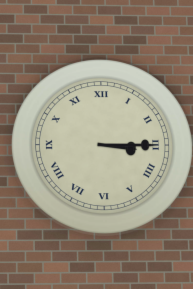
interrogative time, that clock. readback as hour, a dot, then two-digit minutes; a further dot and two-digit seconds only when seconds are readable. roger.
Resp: 3.15
